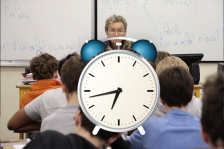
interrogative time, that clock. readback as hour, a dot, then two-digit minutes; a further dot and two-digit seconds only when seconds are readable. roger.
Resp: 6.43
